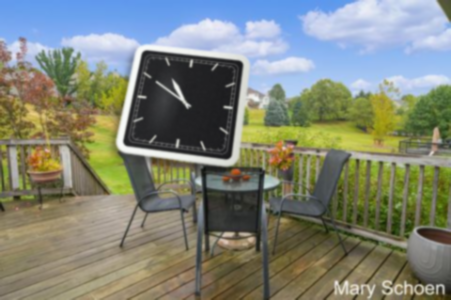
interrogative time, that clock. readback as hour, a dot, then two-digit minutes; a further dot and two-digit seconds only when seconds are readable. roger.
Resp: 10.50
